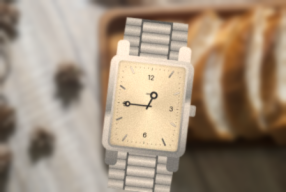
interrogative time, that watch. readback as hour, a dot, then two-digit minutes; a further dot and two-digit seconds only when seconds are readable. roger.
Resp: 12.45
